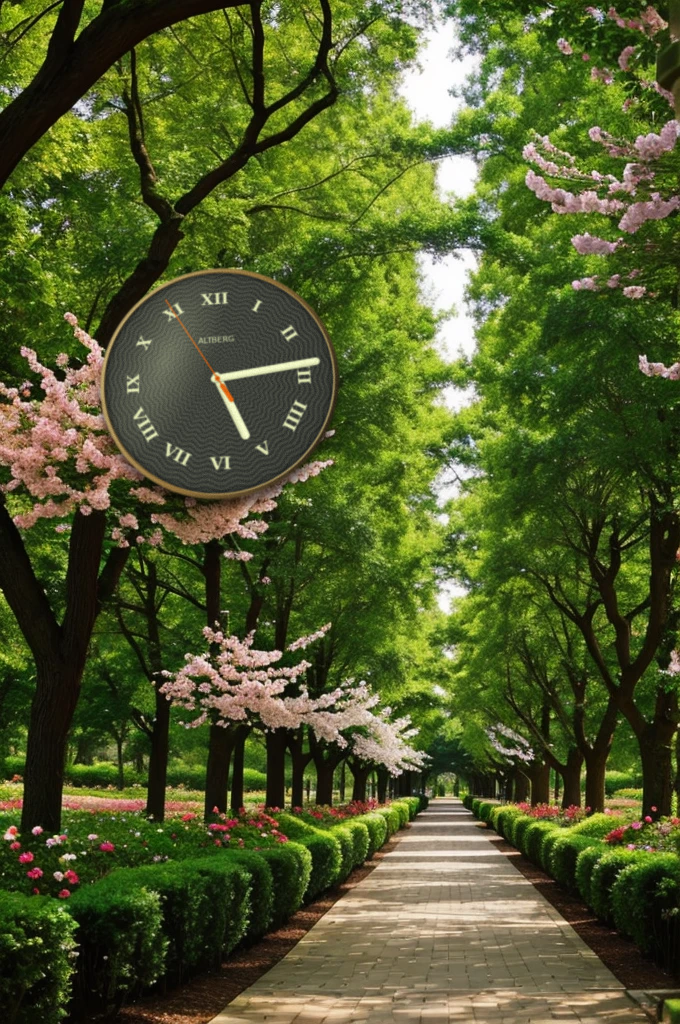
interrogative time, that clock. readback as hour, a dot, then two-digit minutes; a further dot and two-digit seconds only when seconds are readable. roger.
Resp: 5.13.55
